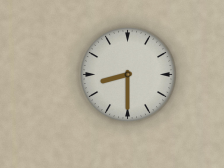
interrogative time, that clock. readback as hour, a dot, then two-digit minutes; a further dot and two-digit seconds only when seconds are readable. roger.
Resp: 8.30
